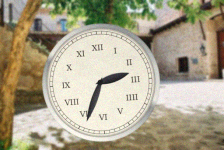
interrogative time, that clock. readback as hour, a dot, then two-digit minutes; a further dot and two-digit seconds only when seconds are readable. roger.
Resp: 2.34
